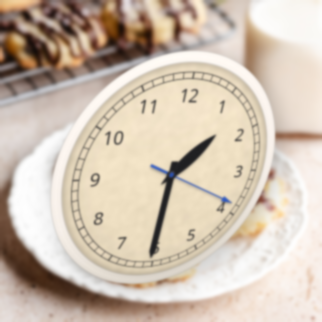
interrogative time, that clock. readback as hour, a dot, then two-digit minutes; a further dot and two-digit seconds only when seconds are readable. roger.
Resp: 1.30.19
